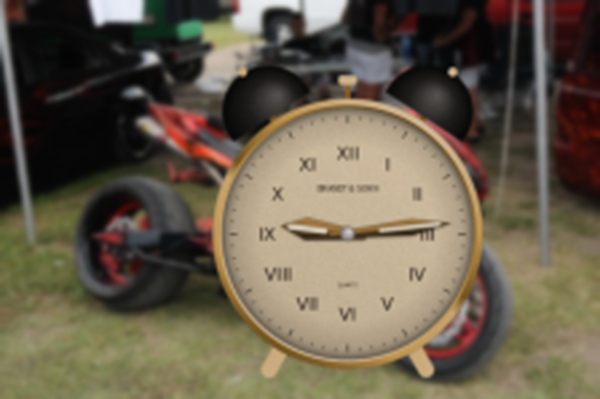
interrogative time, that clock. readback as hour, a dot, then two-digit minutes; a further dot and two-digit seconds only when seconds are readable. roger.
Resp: 9.14
